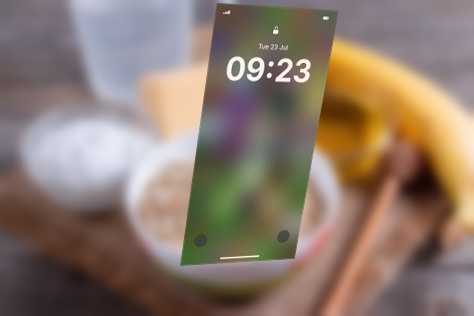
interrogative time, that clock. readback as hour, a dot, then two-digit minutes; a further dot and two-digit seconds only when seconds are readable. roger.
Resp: 9.23
